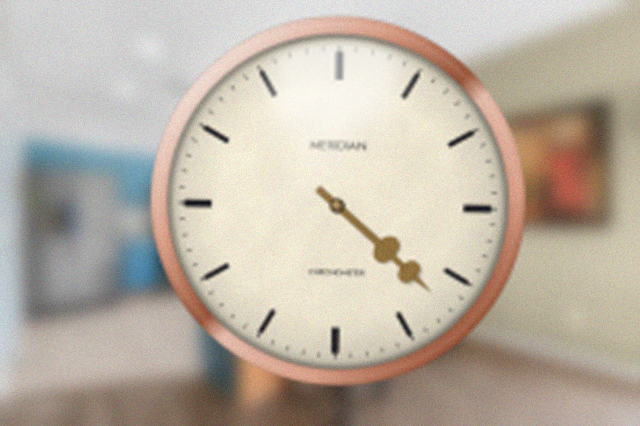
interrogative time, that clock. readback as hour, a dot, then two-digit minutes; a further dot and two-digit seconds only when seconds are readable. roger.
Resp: 4.22
